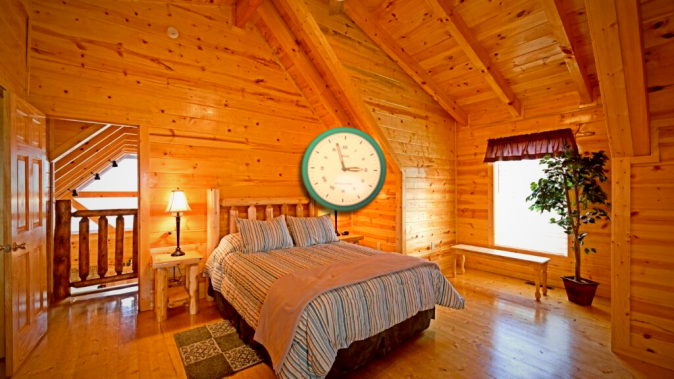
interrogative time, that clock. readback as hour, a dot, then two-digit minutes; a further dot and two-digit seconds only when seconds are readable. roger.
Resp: 2.57
